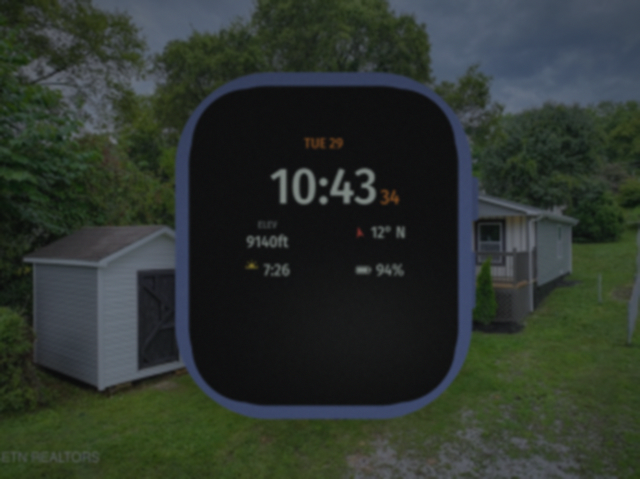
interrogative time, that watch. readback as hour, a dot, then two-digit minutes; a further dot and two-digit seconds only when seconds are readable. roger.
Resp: 10.43.34
